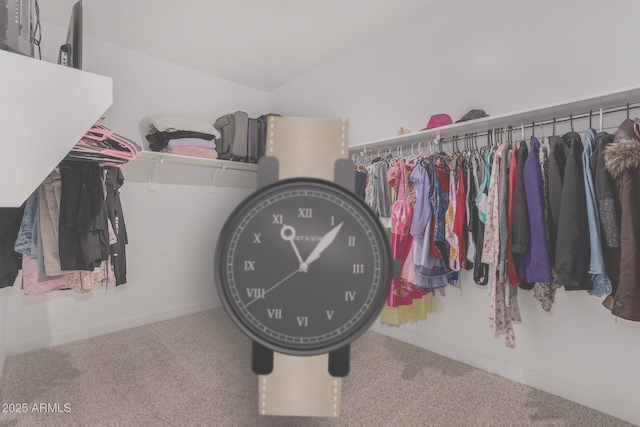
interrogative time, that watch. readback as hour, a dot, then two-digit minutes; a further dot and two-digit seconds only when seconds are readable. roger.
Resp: 11.06.39
